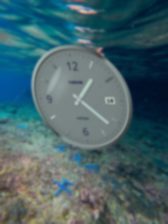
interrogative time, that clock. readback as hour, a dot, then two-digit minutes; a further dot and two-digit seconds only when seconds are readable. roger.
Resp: 1.22
